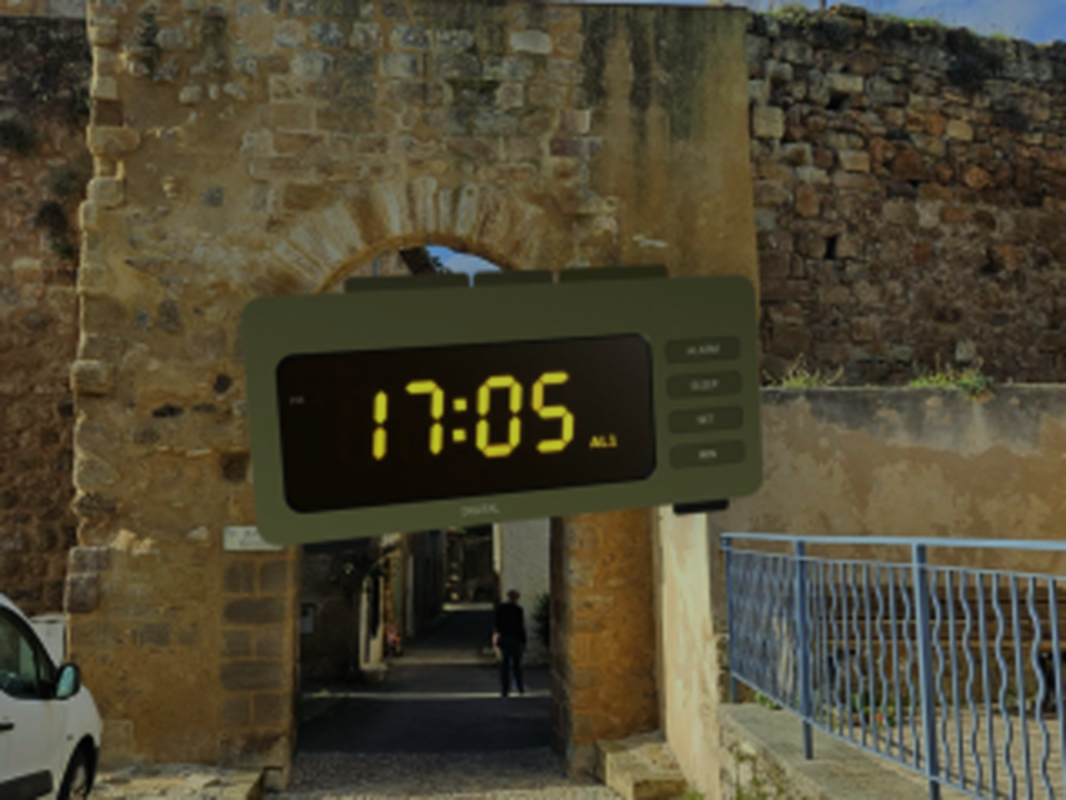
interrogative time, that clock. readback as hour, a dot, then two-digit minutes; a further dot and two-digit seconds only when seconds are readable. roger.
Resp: 17.05
